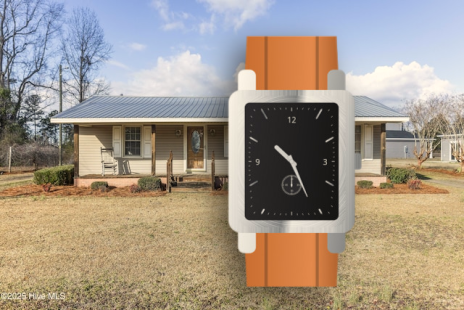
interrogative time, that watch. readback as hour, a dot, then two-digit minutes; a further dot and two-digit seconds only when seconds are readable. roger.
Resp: 10.26
